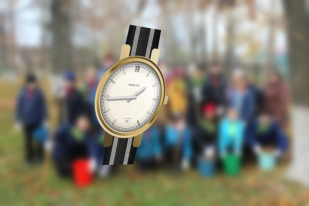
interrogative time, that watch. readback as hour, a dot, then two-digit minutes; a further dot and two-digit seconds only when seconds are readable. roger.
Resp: 1.44
